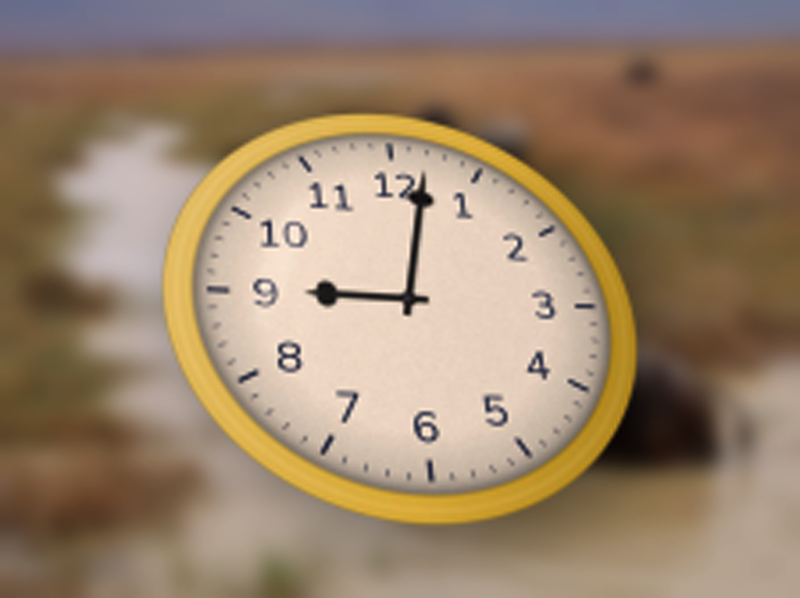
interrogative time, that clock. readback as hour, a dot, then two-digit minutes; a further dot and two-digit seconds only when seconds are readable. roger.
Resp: 9.02
